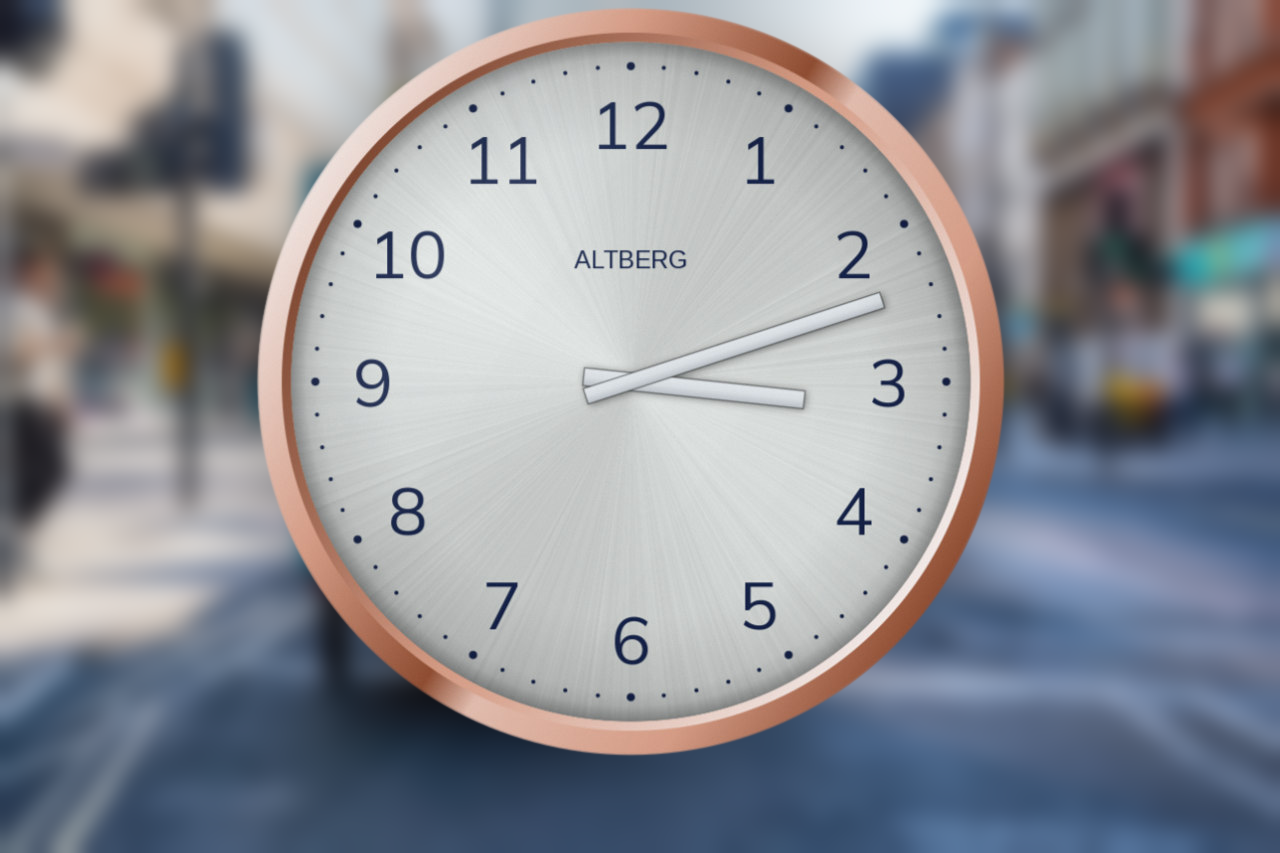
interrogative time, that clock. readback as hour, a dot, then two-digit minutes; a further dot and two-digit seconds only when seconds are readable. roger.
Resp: 3.12
